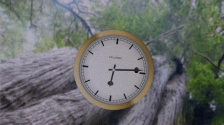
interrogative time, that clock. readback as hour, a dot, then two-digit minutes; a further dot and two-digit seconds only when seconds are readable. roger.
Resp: 6.14
